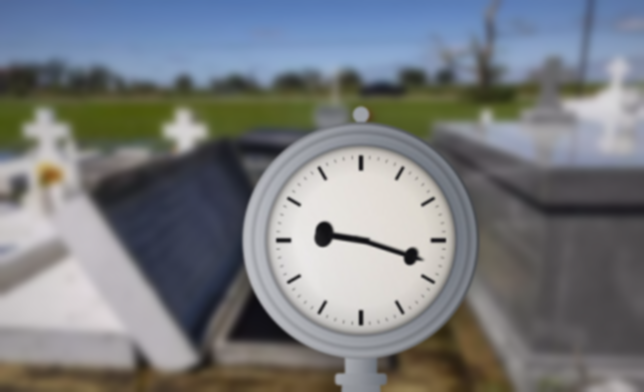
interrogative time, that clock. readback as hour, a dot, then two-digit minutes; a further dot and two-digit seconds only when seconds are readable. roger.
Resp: 9.18
